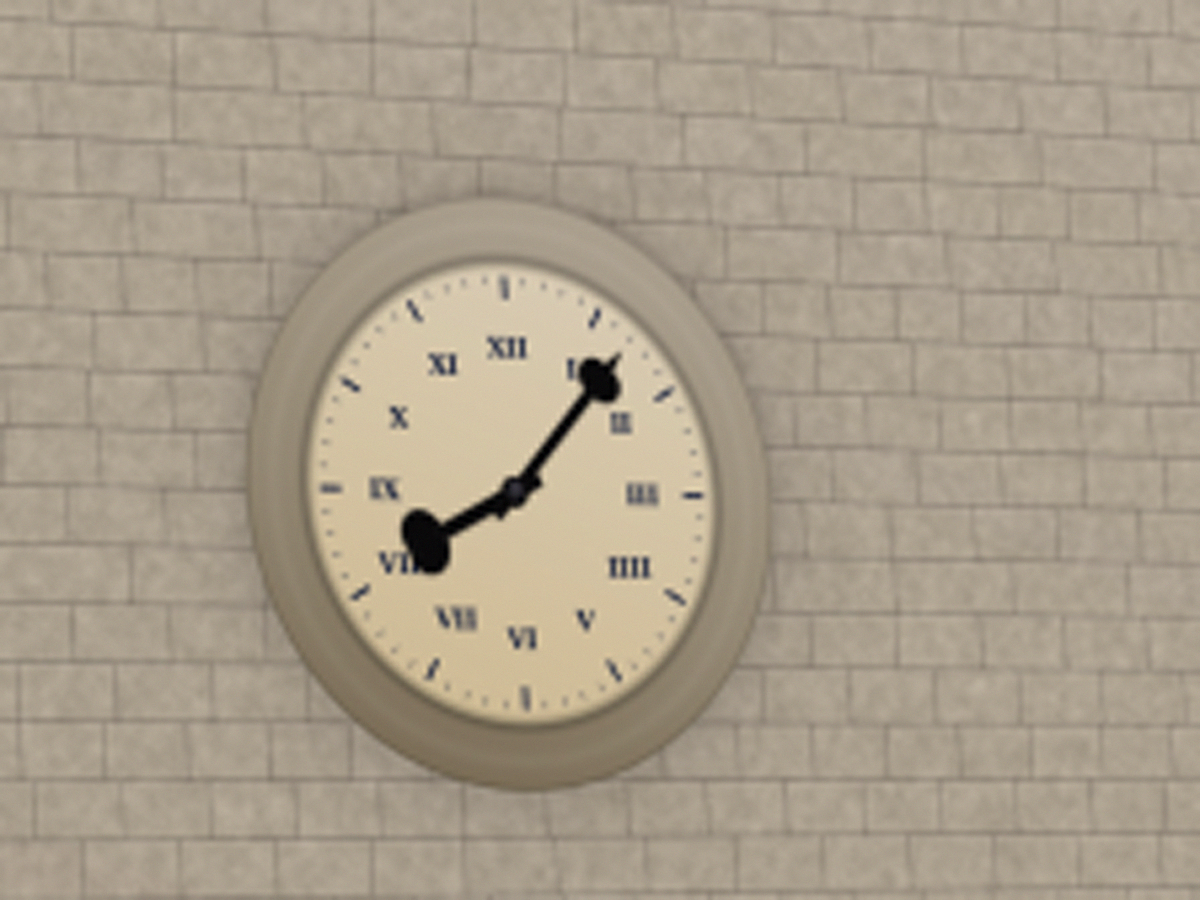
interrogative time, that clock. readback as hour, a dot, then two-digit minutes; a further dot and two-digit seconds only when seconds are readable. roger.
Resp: 8.07
